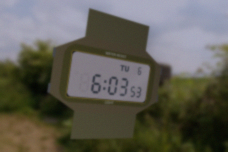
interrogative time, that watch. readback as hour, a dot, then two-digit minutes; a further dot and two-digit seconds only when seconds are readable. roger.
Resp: 6.03.53
